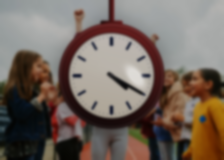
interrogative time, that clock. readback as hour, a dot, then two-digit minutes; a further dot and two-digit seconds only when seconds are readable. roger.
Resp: 4.20
